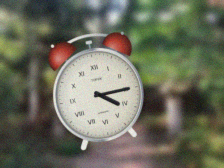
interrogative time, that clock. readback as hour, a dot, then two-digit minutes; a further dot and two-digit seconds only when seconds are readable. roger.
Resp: 4.15
